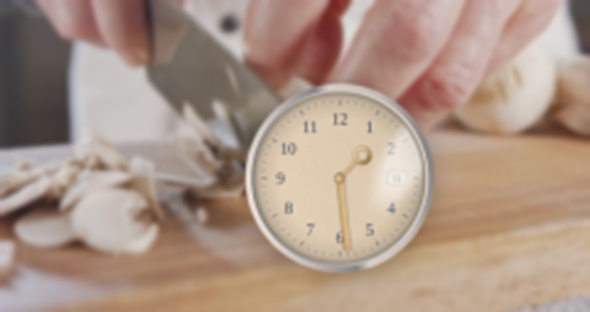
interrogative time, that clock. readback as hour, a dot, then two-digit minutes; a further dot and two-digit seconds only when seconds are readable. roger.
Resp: 1.29
